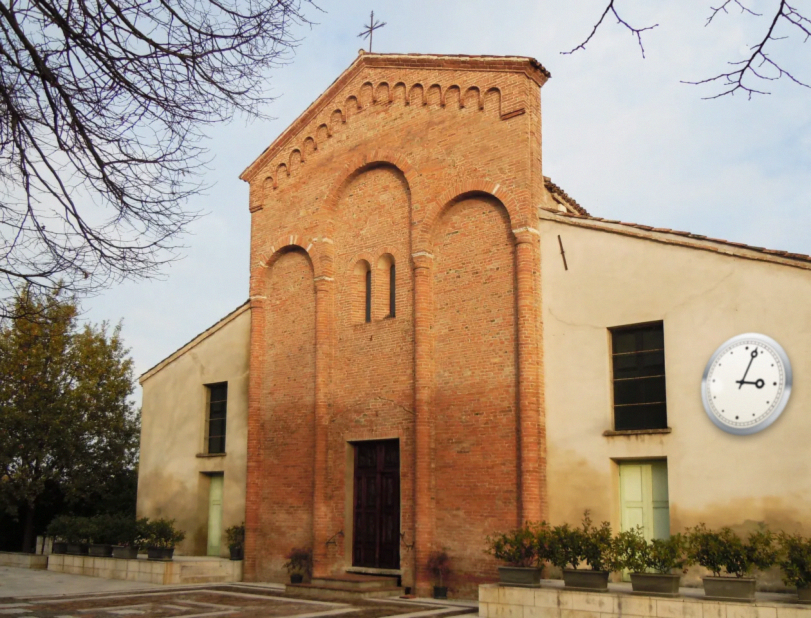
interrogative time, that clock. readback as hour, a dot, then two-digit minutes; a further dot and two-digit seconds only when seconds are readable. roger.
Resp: 3.03
